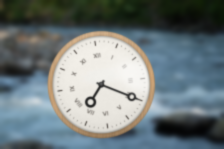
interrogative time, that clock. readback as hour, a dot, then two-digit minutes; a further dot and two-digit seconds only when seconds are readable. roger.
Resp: 7.20
